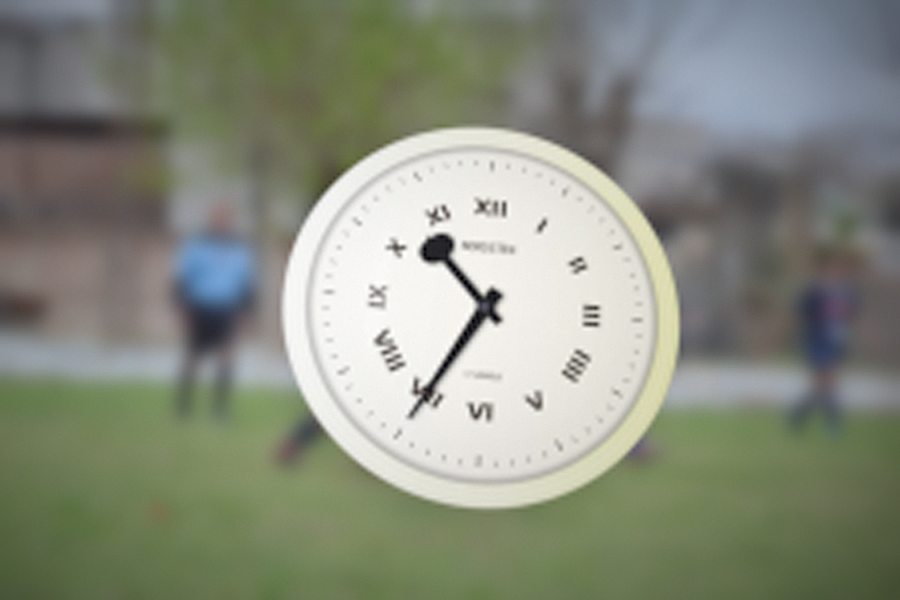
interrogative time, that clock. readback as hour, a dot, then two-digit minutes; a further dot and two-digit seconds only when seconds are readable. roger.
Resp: 10.35
